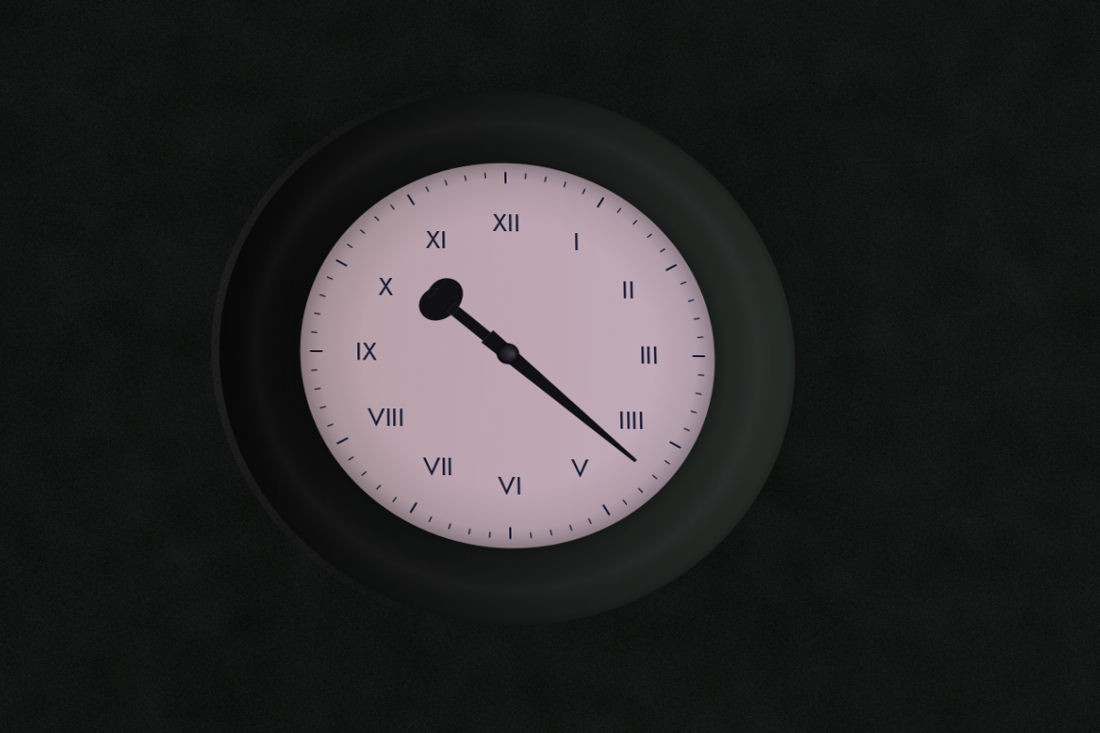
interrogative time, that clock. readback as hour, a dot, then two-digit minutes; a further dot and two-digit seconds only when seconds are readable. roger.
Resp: 10.22
